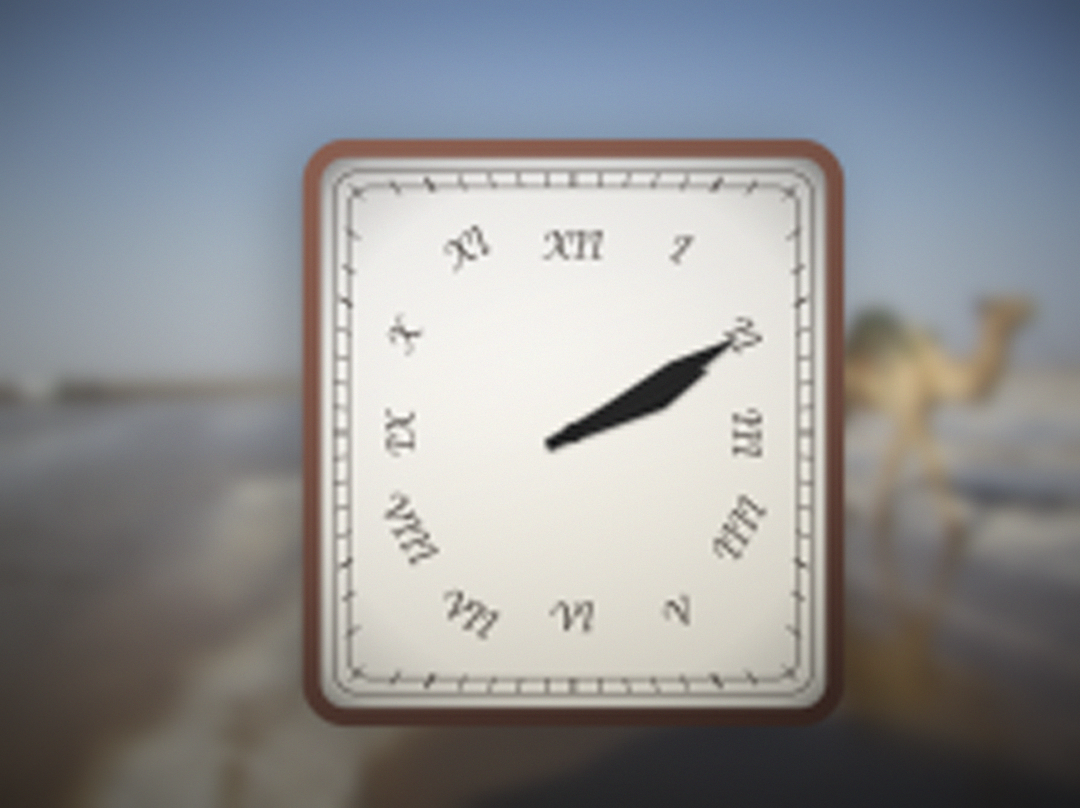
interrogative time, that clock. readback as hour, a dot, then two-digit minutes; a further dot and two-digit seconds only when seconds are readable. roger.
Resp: 2.10
